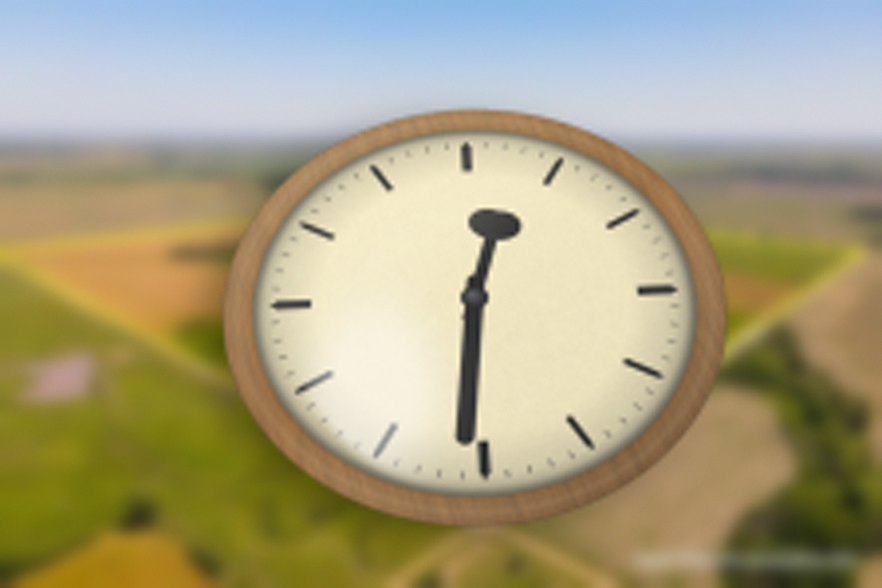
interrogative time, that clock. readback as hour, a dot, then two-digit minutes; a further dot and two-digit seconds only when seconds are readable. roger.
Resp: 12.31
